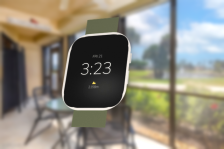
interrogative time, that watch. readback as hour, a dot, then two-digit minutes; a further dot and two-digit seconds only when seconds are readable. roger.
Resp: 3.23
